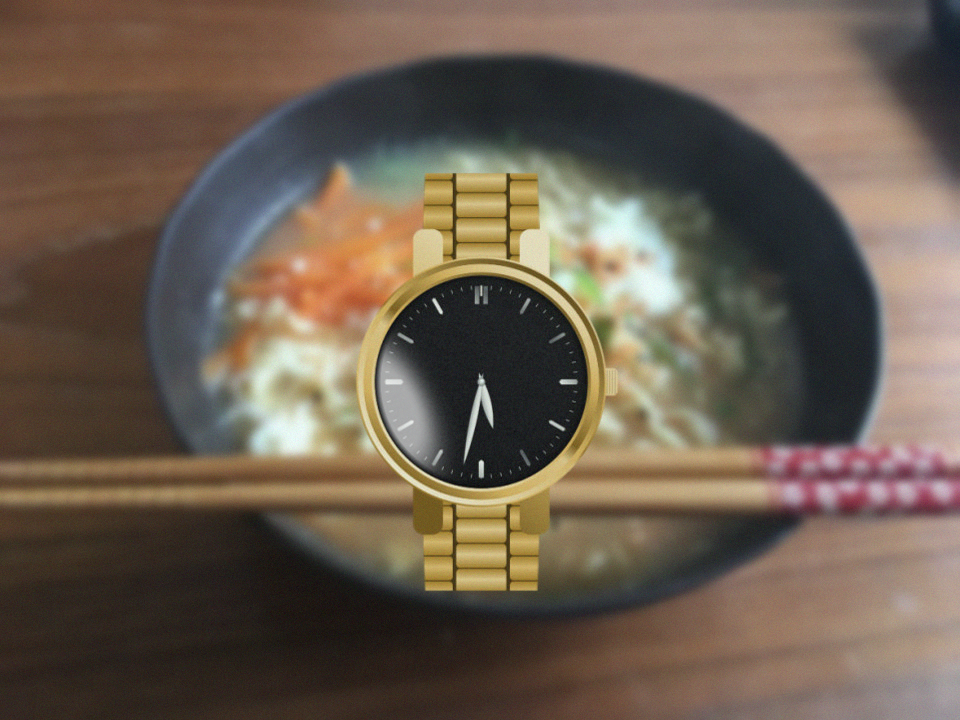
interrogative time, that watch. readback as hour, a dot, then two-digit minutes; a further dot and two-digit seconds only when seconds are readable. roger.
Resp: 5.32
